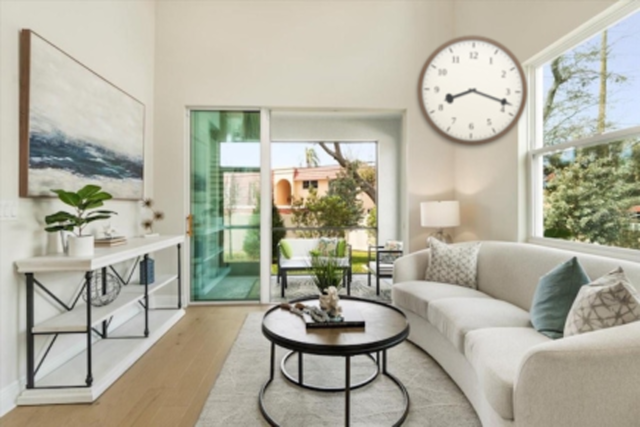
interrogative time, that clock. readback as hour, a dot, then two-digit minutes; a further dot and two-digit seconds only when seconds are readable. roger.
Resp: 8.18
